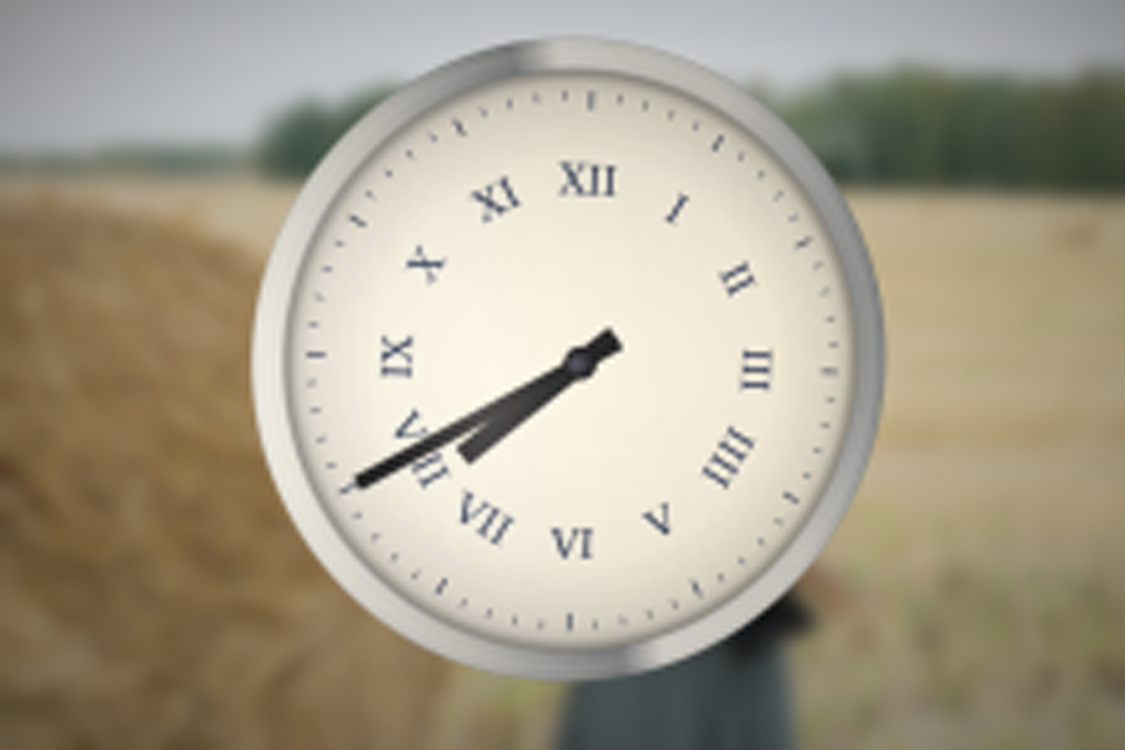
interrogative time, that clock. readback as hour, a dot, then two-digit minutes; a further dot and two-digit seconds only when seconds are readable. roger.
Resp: 7.40
